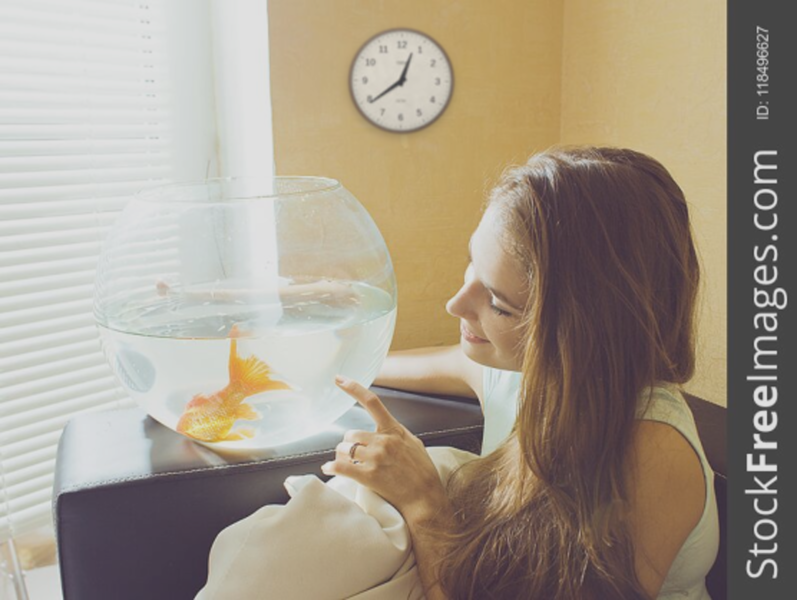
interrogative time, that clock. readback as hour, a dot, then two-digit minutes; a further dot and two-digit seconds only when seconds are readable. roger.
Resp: 12.39
